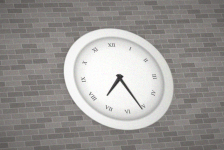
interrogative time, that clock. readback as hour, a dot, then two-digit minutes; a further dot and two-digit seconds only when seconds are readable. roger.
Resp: 7.26
